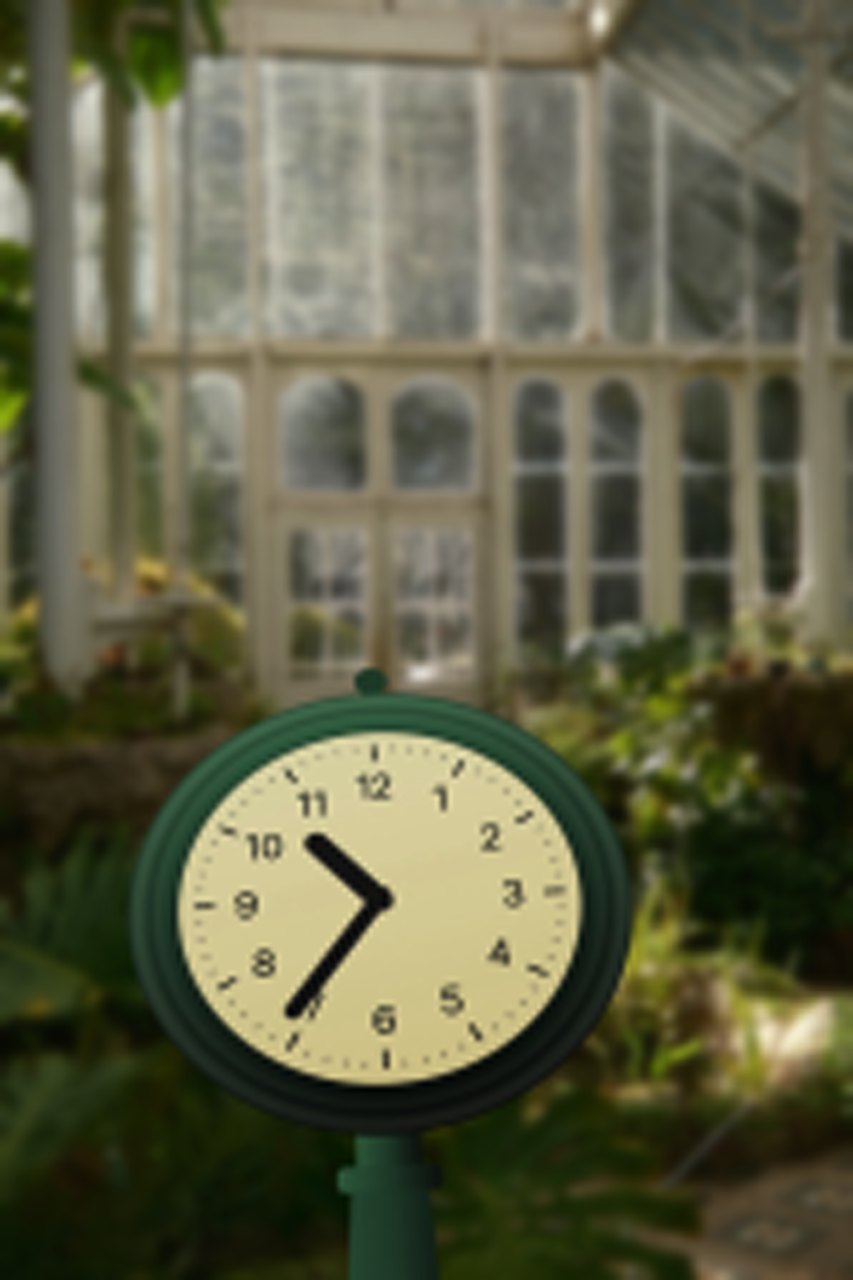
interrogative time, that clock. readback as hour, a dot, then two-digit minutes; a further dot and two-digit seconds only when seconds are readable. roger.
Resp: 10.36
